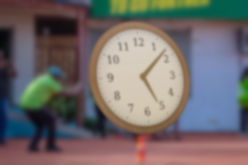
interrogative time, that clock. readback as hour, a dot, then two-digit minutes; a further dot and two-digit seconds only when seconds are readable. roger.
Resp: 5.08
